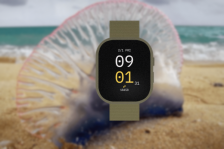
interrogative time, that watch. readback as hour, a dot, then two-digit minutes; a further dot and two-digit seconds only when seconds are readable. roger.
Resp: 9.01
